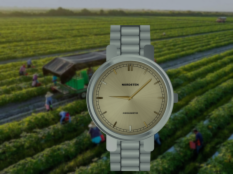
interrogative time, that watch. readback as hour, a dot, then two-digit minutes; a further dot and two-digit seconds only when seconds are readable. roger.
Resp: 9.08
